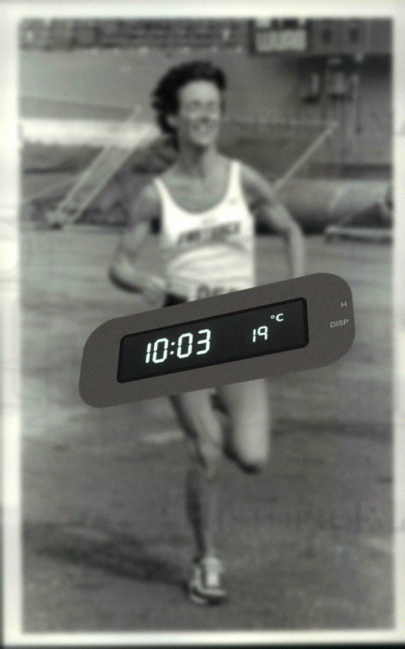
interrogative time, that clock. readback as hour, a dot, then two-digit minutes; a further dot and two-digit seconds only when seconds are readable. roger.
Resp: 10.03
